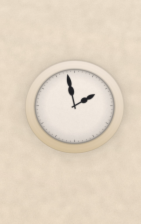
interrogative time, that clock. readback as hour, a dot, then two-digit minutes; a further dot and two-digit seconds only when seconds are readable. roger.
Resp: 1.58
